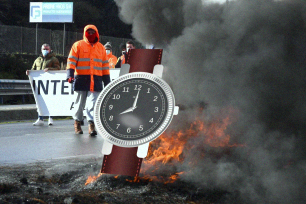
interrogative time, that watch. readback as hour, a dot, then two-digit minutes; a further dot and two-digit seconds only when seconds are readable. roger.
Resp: 8.01
